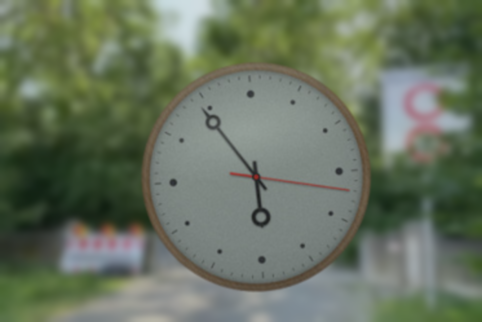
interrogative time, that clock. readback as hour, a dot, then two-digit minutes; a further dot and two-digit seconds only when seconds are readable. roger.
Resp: 5.54.17
